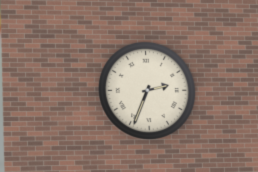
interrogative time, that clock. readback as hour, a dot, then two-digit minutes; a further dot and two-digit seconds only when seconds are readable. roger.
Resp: 2.34
